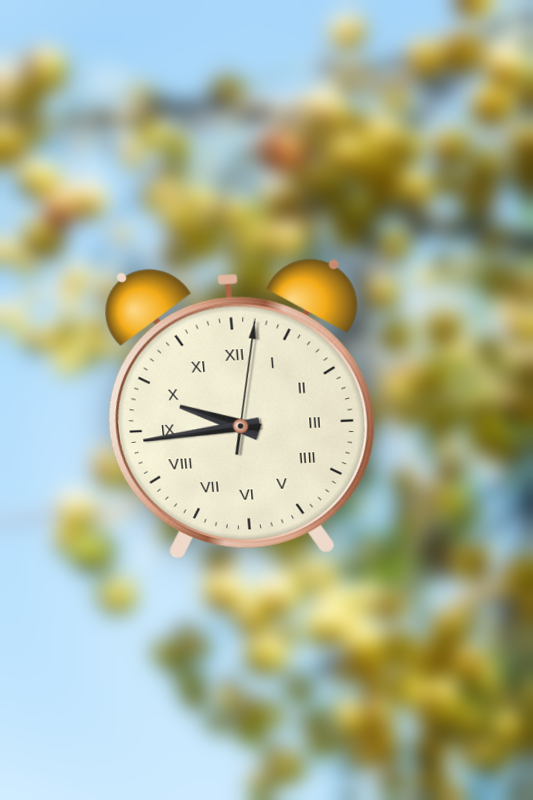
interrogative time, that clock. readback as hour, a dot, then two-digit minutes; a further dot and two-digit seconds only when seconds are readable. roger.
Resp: 9.44.02
